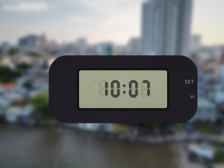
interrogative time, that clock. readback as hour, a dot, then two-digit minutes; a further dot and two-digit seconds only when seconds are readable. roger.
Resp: 10.07
